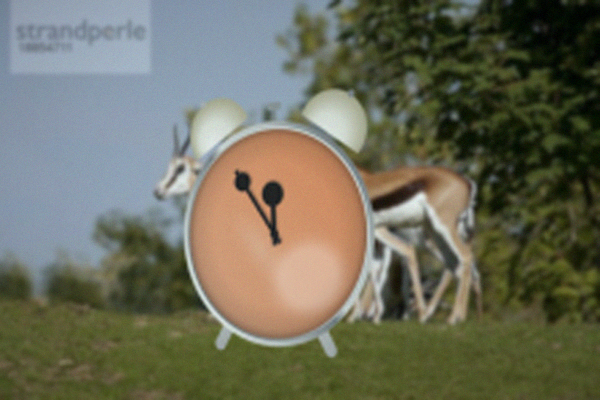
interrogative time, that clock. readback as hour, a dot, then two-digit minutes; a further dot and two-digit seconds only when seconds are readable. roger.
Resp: 11.54
